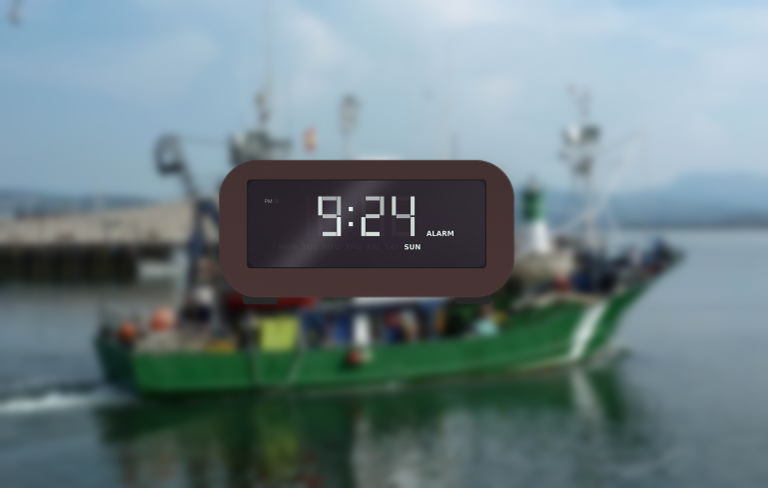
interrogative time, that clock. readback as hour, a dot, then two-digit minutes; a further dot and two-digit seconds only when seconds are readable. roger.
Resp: 9.24
